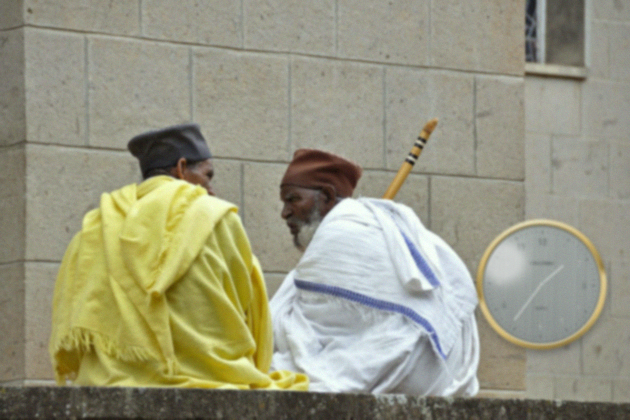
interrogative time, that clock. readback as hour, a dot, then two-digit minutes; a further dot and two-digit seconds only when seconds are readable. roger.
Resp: 1.36
